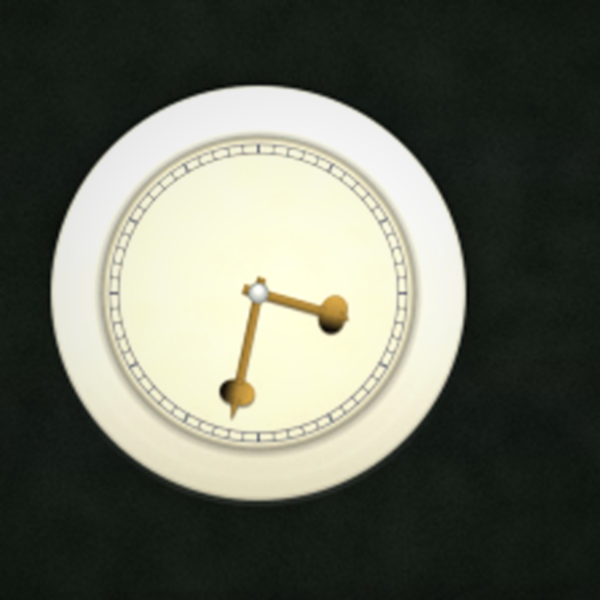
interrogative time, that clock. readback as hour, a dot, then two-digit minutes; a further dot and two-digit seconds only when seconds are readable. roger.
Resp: 3.32
